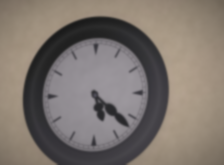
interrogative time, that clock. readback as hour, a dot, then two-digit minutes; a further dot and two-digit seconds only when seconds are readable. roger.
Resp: 5.22
